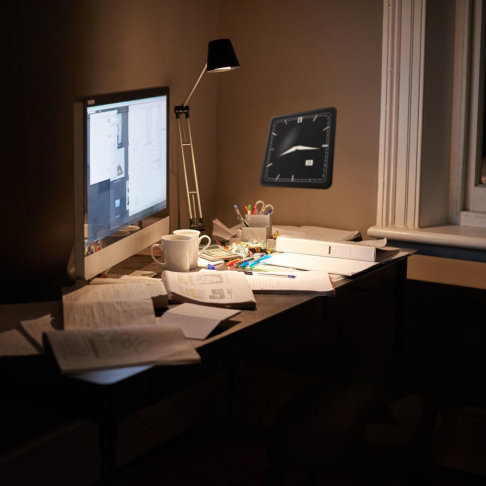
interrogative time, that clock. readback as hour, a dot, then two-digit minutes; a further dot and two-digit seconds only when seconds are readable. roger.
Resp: 8.16
